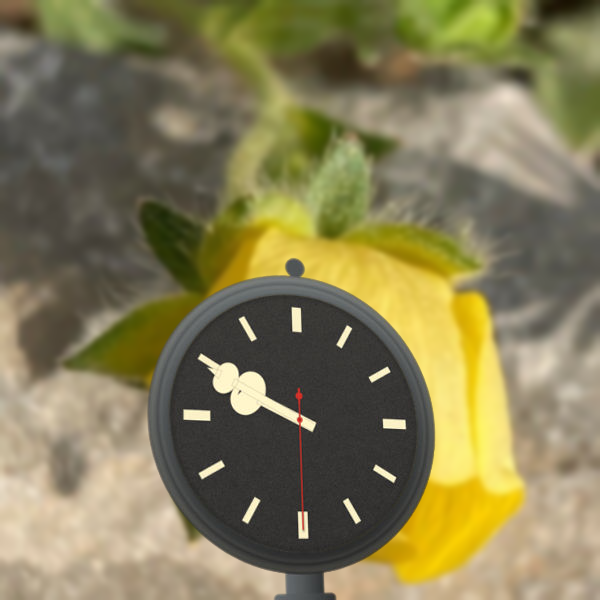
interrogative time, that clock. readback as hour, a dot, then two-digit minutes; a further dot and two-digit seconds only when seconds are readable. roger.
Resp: 9.49.30
